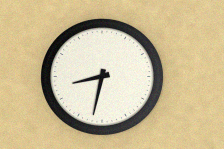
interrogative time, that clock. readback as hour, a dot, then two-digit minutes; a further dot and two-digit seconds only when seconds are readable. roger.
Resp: 8.32
